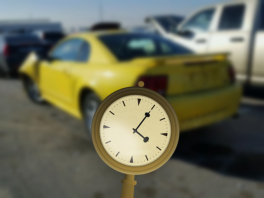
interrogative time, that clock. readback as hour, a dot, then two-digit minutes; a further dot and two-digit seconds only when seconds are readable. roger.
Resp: 4.05
